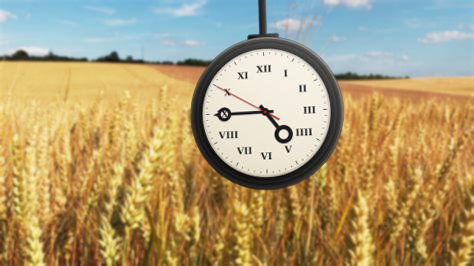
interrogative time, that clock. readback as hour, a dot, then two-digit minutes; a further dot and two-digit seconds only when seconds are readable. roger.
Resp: 4.44.50
